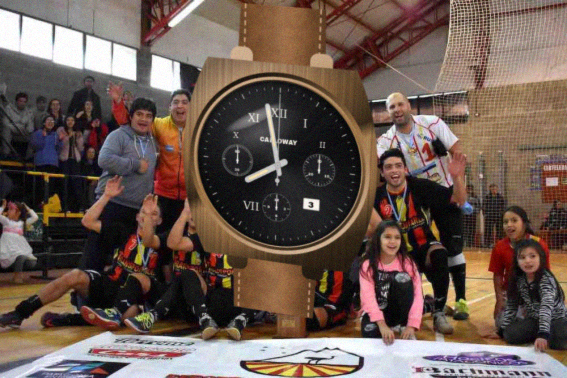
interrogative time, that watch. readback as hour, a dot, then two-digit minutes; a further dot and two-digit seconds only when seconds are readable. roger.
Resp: 7.58
